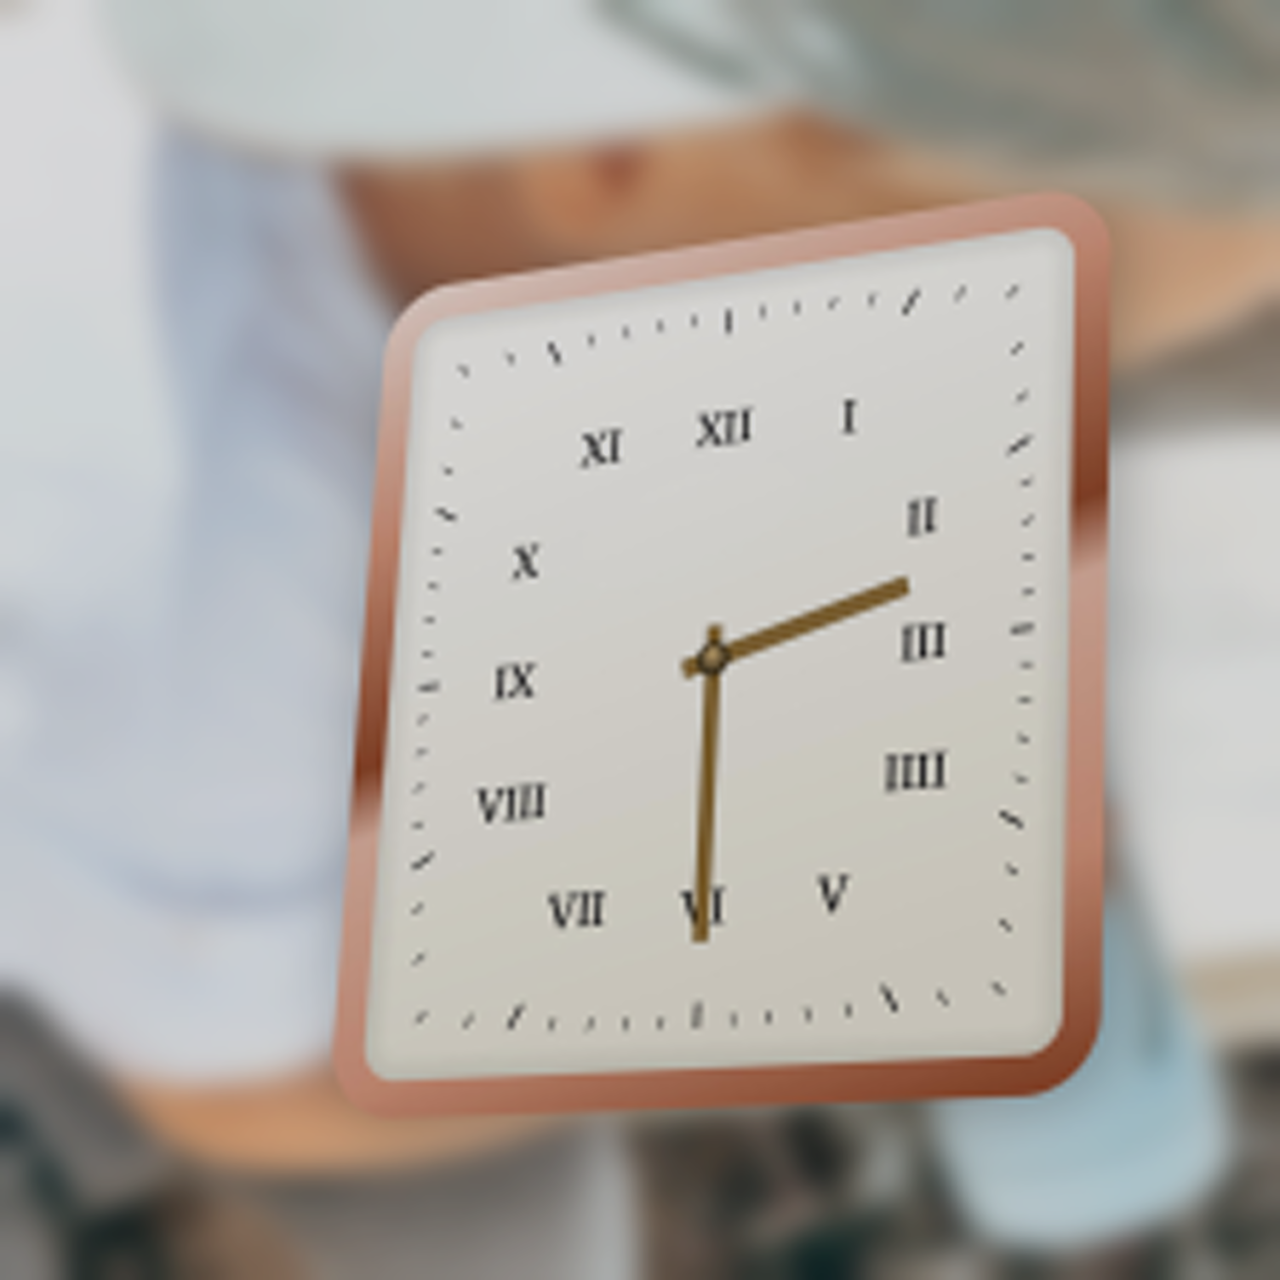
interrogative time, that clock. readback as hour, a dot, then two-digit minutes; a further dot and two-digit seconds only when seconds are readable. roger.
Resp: 2.30
